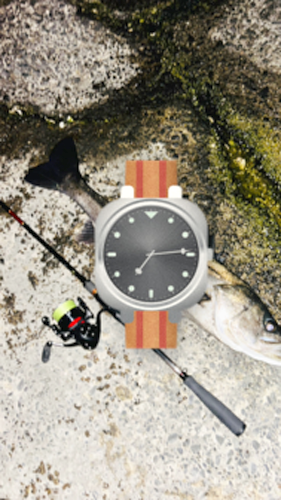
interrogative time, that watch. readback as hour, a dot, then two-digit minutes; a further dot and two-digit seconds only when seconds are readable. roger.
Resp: 7.14
